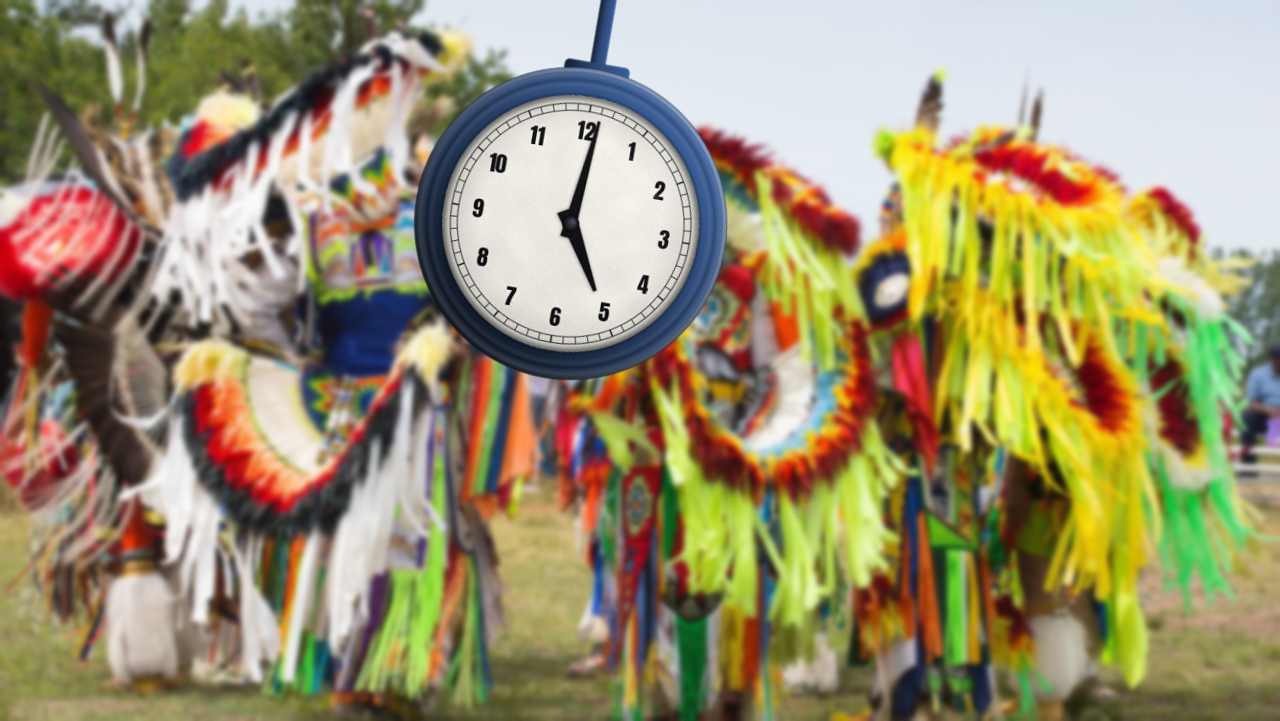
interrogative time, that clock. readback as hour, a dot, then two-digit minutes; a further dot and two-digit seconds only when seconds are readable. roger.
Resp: 5.01
